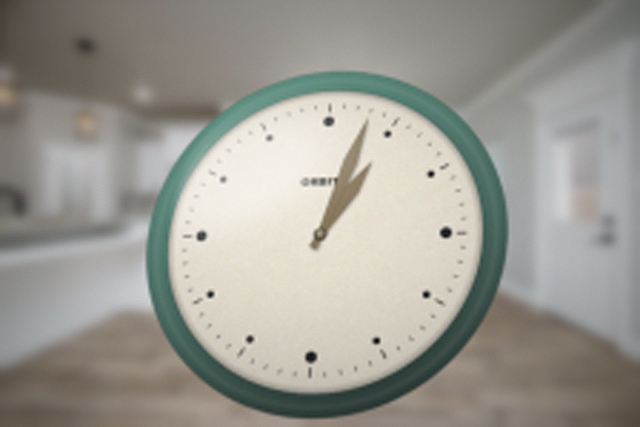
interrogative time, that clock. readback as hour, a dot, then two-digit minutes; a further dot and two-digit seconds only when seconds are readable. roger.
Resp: 1.03
